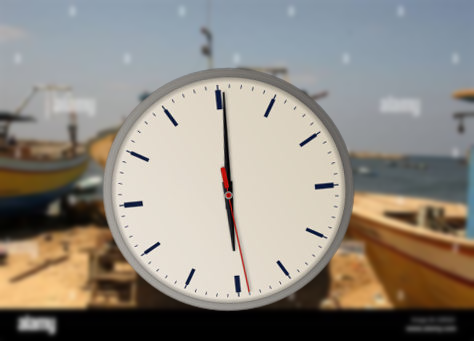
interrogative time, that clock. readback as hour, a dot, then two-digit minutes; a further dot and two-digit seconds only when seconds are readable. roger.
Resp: 6.00.29
